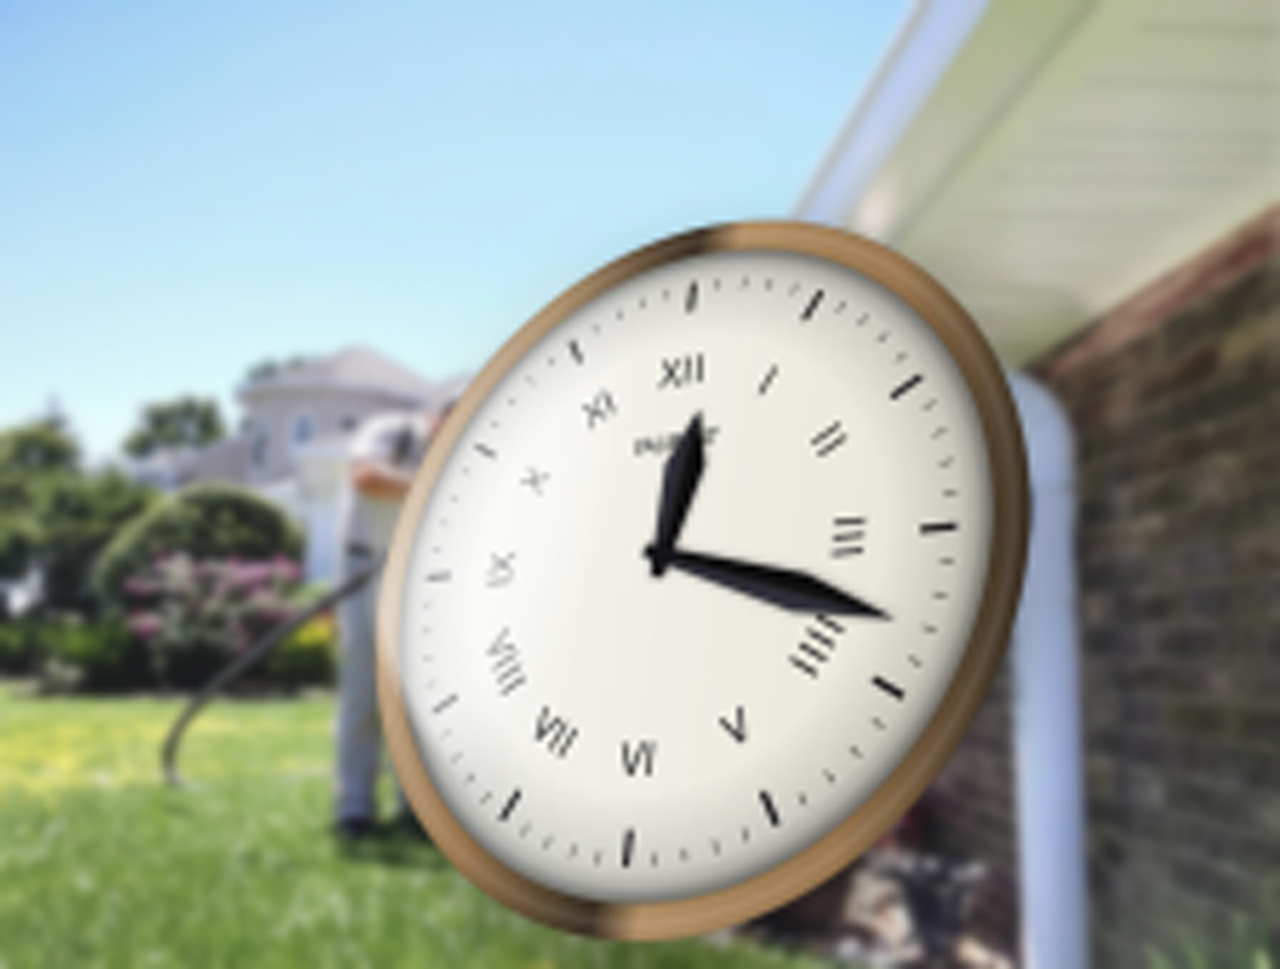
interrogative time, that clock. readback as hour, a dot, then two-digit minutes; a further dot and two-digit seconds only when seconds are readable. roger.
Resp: 12.18
